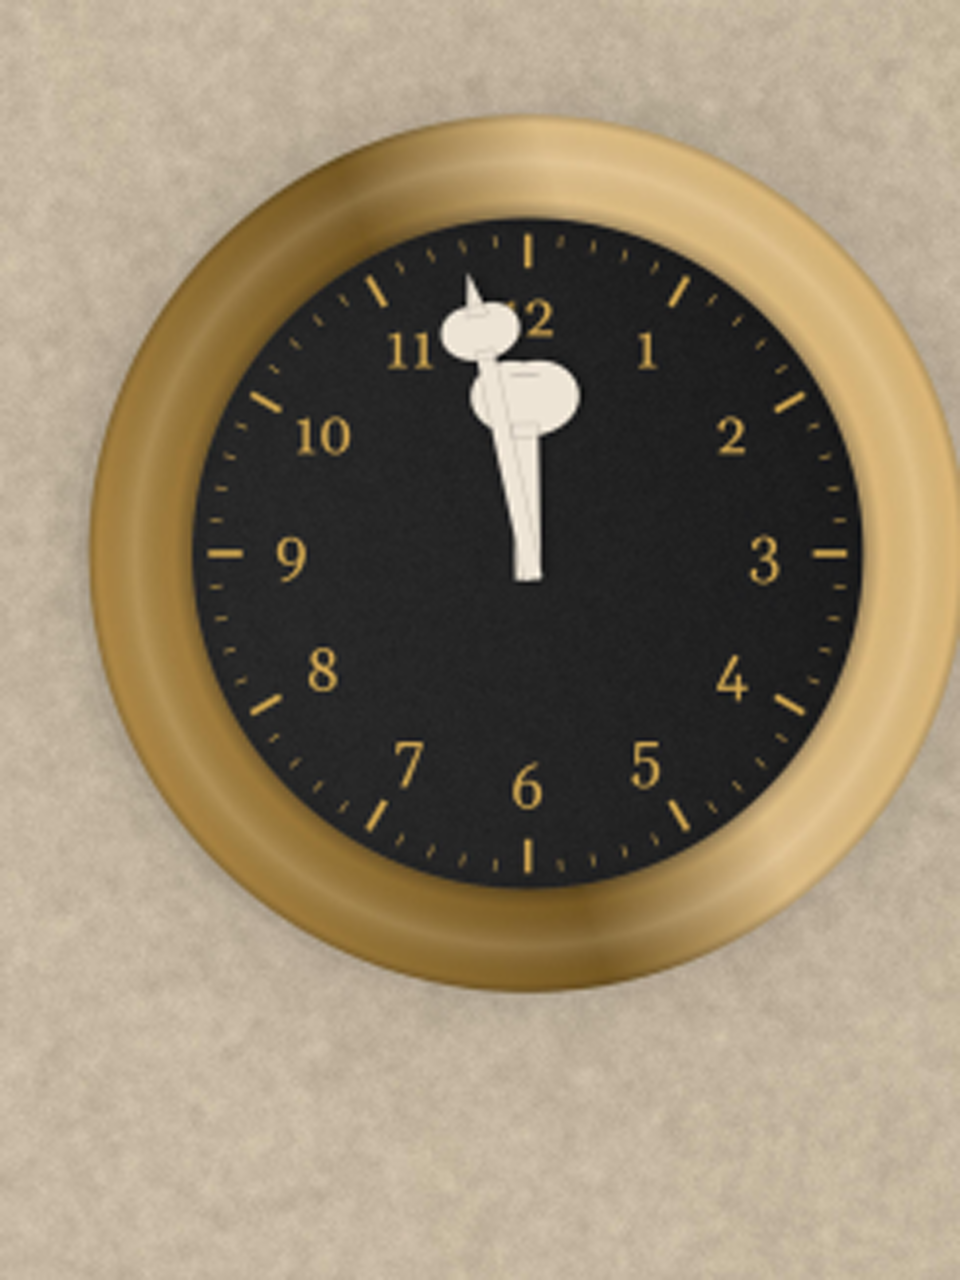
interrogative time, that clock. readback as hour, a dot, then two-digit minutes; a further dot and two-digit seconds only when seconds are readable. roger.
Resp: 11.58
